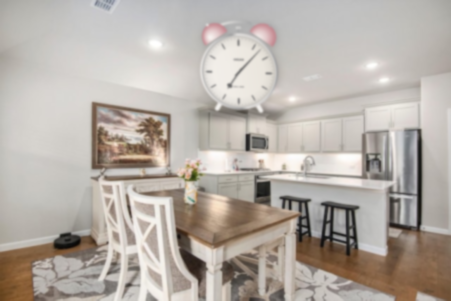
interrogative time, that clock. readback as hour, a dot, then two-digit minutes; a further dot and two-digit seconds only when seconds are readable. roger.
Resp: 7.07
